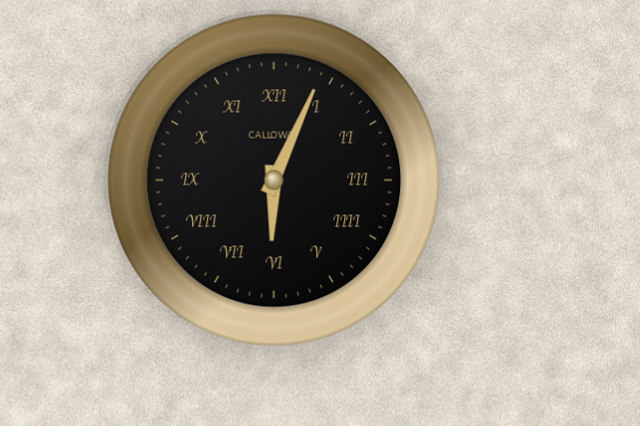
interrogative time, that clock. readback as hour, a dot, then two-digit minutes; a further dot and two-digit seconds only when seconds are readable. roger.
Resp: 6.04
